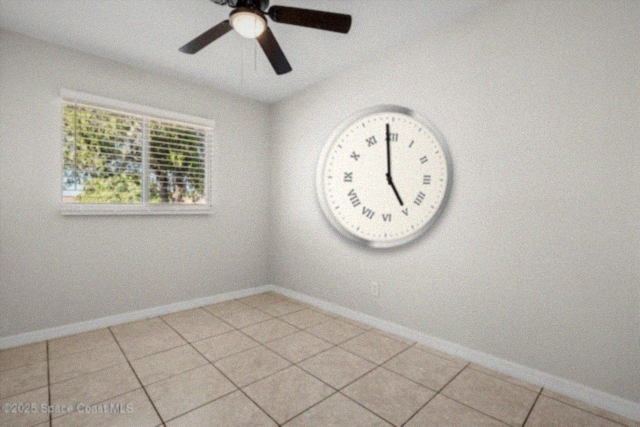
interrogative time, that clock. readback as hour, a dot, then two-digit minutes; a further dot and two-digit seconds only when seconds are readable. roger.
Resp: 4.59
